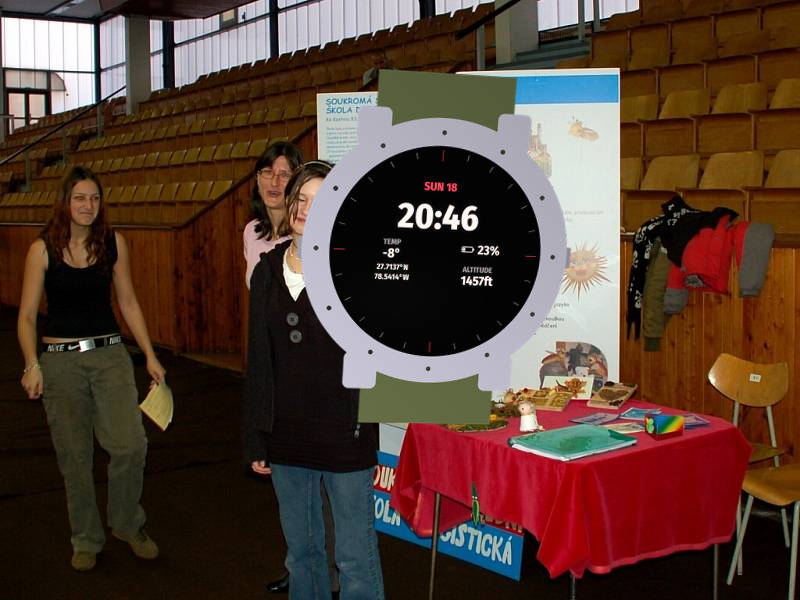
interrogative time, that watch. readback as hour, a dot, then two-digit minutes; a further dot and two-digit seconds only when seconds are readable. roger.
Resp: 20.46
